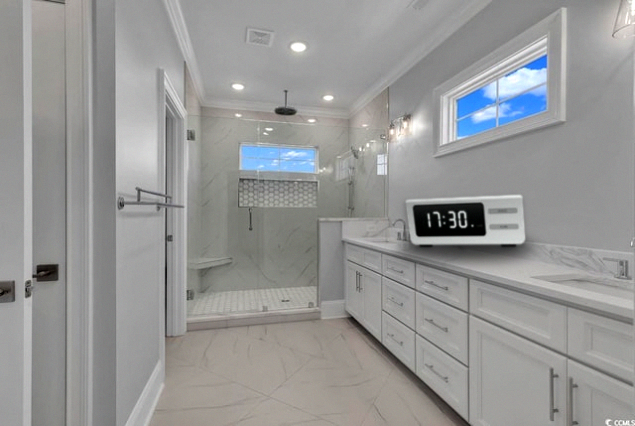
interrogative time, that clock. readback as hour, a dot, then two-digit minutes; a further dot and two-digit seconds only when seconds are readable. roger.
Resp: 17.30
